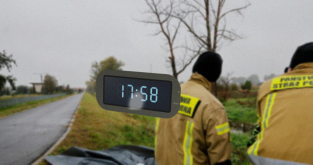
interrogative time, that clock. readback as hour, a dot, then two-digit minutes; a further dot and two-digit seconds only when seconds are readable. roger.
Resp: 17.58
